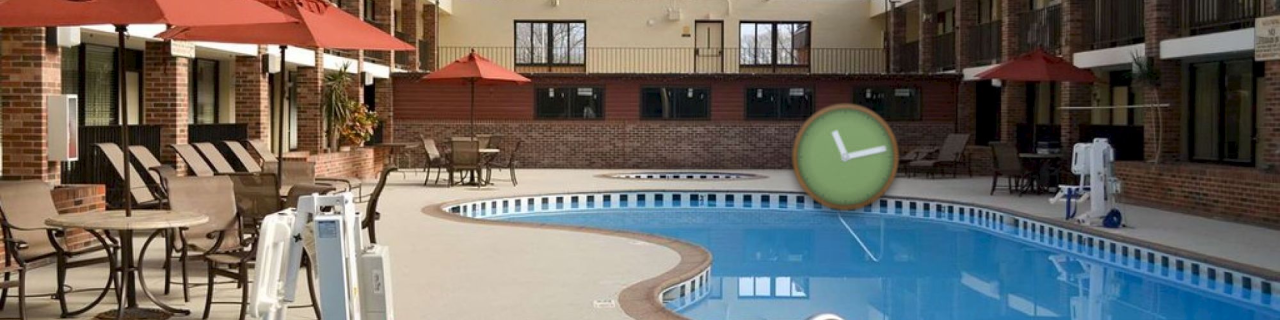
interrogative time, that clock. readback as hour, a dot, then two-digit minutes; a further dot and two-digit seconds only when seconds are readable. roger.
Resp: 11.13
